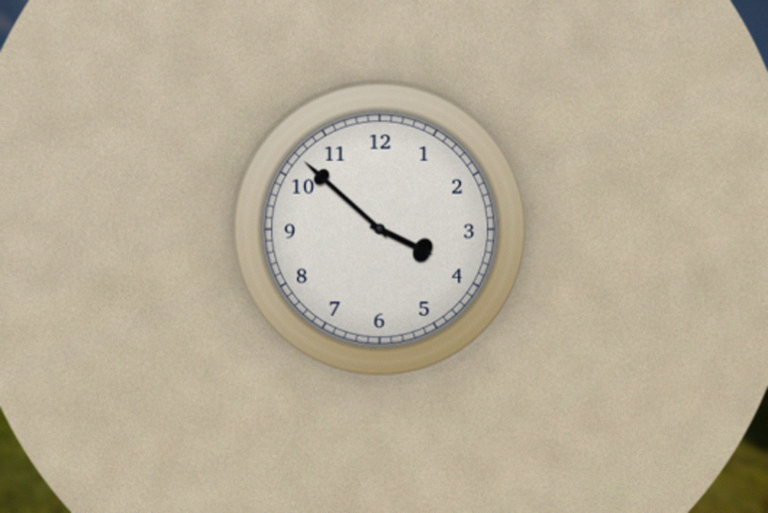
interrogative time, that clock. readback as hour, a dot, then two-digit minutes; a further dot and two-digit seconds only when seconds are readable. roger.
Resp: 3.52
